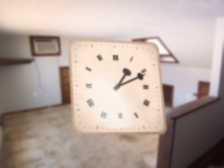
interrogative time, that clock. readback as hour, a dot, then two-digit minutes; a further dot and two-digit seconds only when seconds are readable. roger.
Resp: 1.11
